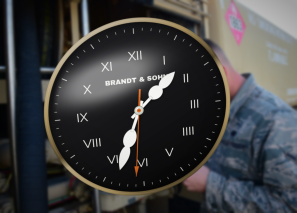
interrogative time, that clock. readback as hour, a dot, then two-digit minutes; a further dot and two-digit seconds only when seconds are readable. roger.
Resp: 1.33.31
